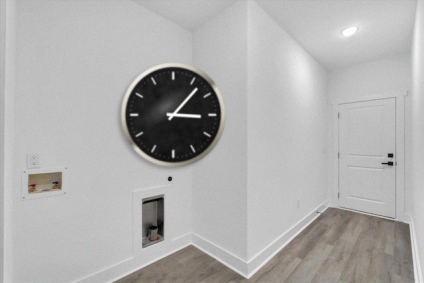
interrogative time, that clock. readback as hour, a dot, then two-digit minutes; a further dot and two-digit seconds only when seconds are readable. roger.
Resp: 3.07
